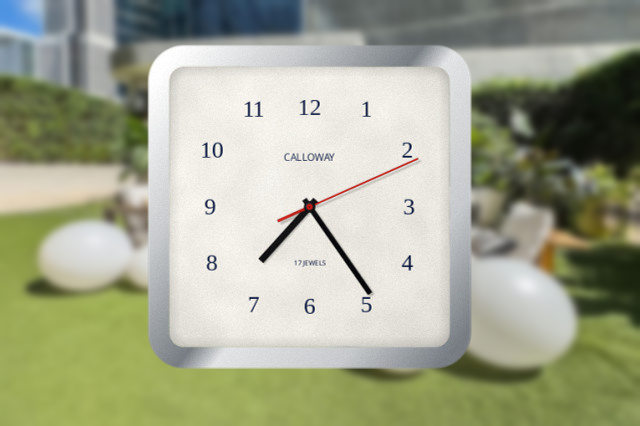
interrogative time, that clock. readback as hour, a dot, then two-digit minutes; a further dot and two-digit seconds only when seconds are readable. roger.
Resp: 7.24.11
